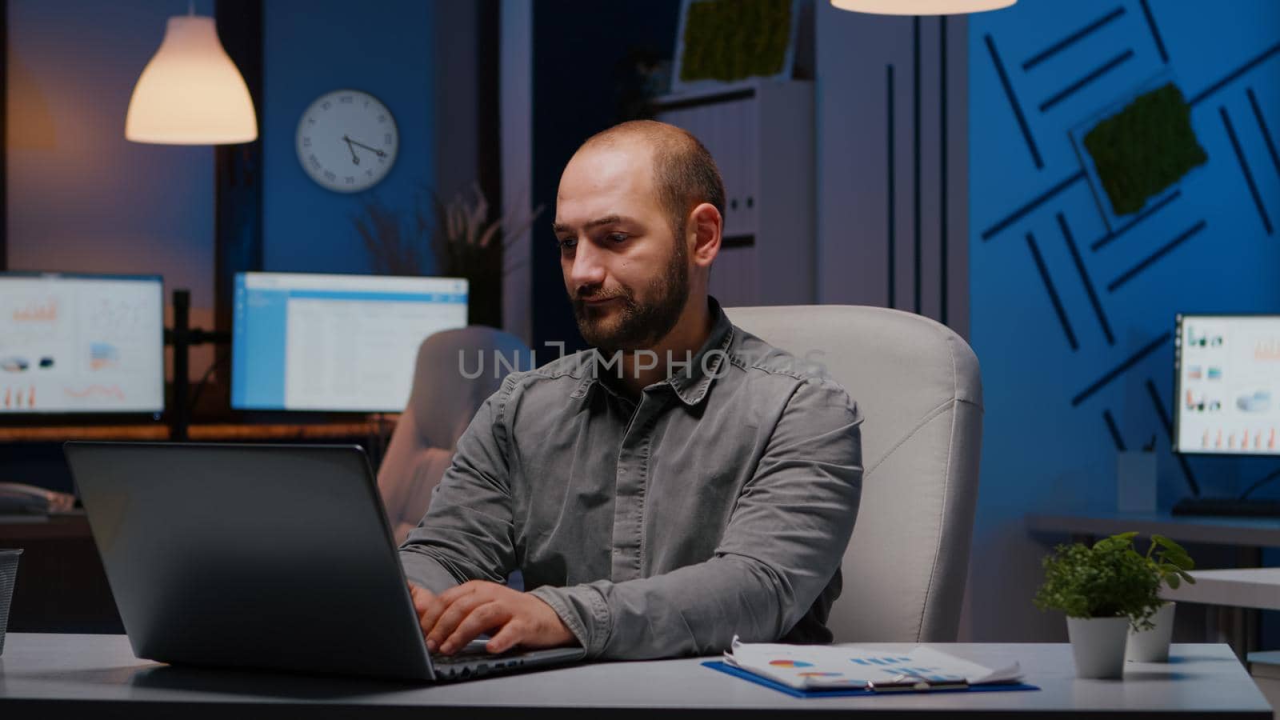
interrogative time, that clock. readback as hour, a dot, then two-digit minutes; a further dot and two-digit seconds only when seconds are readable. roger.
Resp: 5.19
